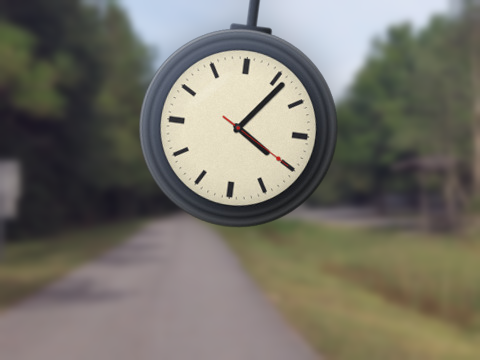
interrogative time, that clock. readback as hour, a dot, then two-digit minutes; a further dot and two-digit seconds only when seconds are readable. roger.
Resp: 4.06.20
